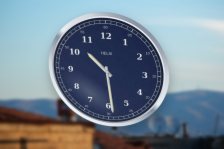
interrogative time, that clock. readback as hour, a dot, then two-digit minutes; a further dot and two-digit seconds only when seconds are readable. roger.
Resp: 10.29
